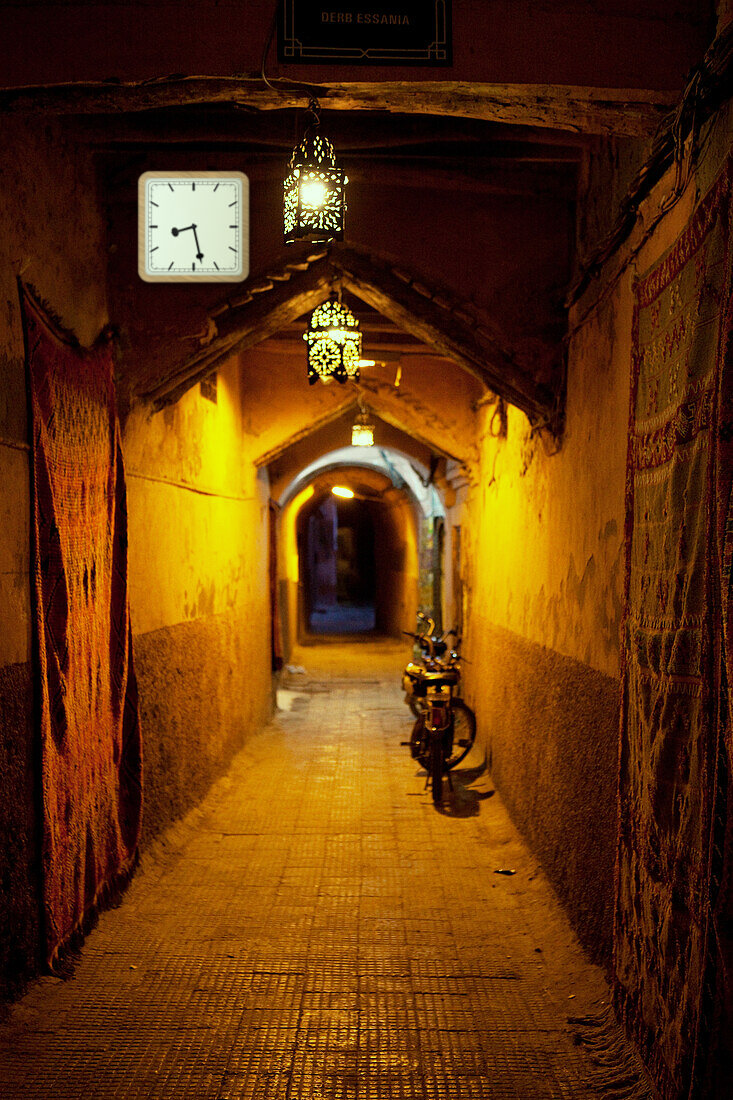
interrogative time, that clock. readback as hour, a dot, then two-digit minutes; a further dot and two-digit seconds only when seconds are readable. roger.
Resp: 8.28
